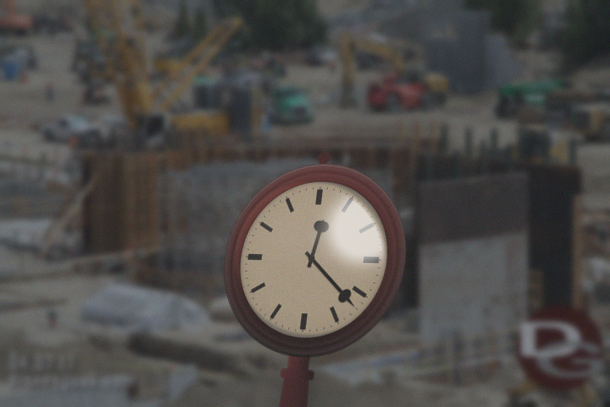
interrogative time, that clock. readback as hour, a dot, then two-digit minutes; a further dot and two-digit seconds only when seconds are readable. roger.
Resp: 12.22
